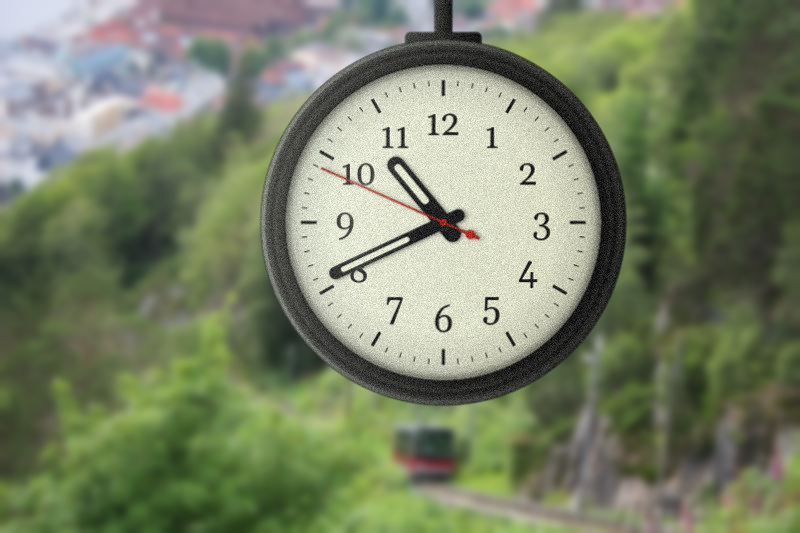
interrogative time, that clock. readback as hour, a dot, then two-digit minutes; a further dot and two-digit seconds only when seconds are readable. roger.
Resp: 10.40.49
